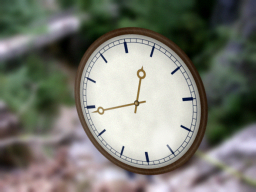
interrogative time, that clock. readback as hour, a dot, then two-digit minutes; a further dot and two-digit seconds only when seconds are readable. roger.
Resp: 12.44
